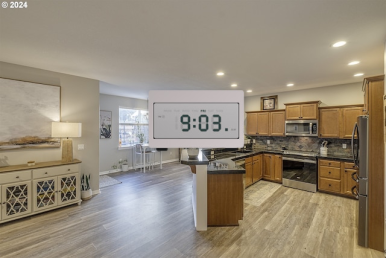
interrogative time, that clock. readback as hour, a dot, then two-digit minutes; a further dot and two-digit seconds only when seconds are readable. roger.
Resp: 9.03
